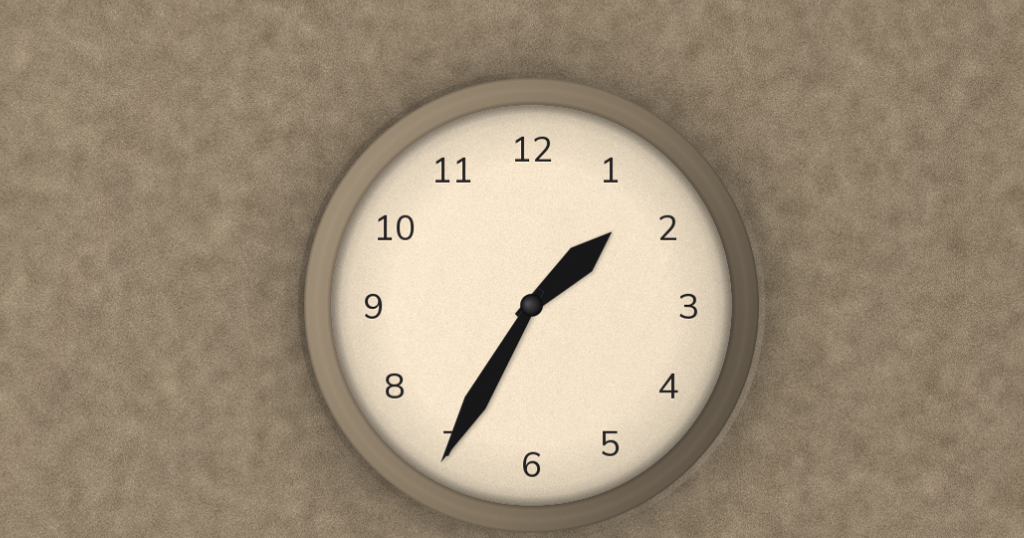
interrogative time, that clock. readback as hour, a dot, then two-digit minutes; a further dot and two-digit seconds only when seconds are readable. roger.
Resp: 1.35
